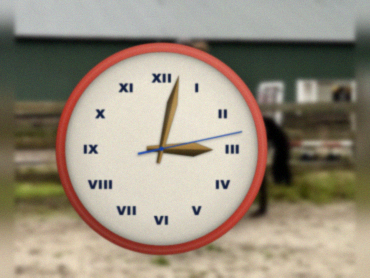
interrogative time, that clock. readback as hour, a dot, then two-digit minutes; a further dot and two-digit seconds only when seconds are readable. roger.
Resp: 3.02.13
